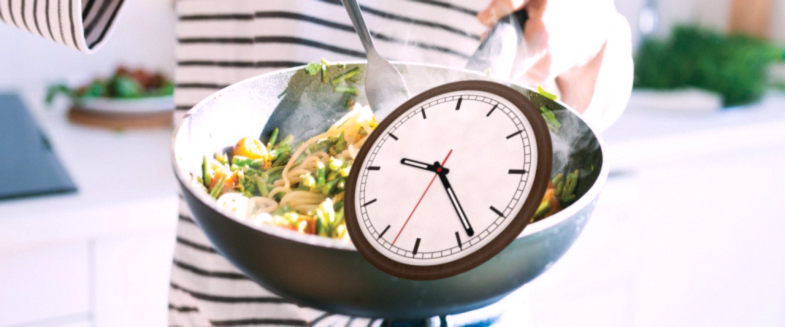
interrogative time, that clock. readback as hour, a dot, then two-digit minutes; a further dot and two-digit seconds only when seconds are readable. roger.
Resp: 9.23.33
